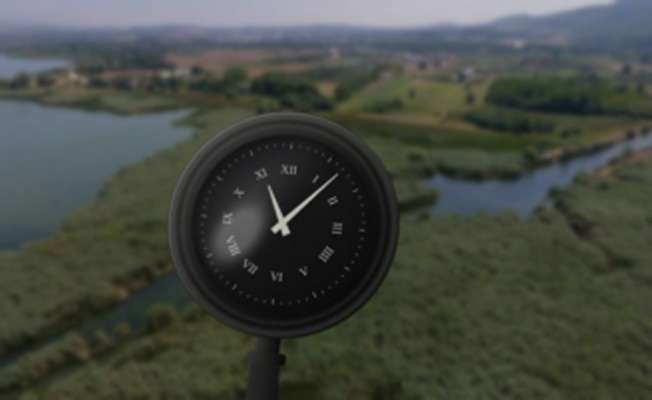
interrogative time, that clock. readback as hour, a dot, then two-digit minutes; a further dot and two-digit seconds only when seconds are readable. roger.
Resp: 11.07
